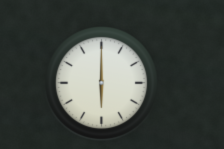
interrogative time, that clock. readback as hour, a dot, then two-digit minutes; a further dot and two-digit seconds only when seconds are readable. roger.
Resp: 6.00
